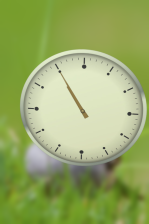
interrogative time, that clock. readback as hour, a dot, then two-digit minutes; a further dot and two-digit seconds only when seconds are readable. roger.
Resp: 10.55
